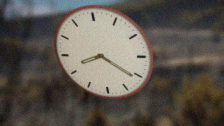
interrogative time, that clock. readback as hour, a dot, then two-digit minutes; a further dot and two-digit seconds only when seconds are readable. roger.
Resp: 8.21
